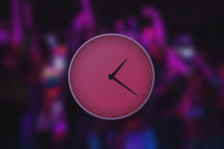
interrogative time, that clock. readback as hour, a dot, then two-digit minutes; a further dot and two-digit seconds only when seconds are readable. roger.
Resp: 1.21
